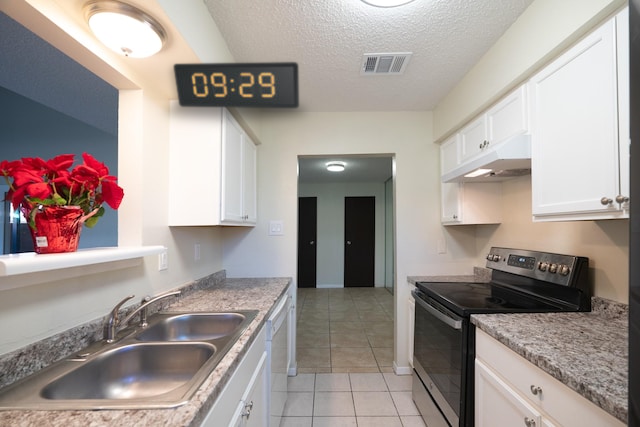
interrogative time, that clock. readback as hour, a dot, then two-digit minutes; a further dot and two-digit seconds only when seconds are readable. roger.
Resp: 9.29
